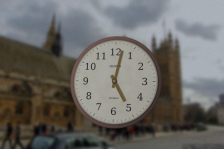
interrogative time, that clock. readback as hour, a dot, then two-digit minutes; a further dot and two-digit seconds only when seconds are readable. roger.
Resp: 5.02
